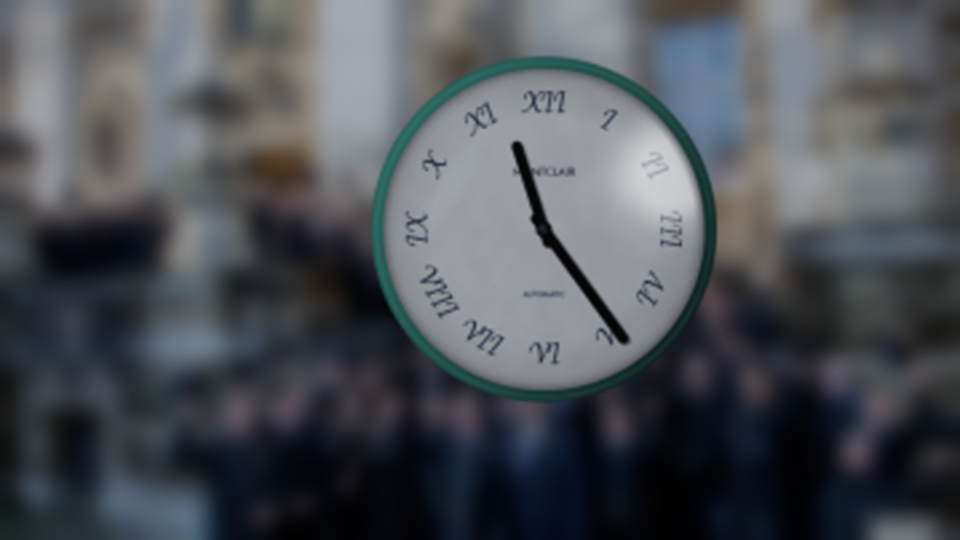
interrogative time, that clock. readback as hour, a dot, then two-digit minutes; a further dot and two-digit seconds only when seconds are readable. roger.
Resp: 11.24
